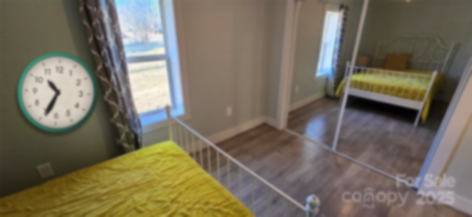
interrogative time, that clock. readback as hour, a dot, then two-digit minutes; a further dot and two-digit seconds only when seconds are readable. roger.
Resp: 10.34
